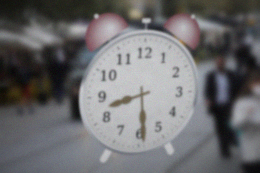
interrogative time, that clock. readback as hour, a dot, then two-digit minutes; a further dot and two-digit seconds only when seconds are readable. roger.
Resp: 8.29
